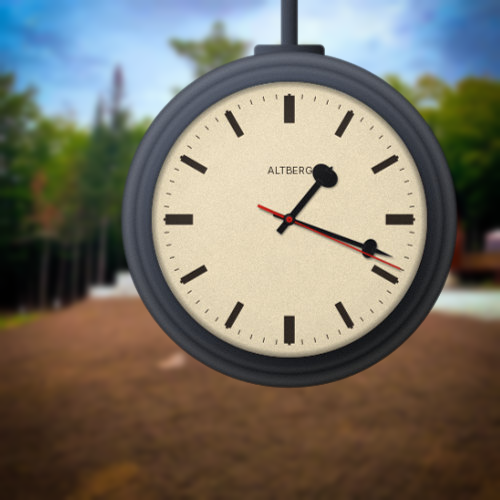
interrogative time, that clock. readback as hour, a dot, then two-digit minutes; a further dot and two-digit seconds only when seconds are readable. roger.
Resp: 1.18.19
